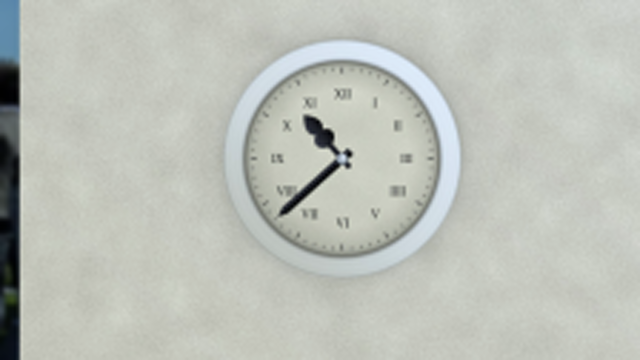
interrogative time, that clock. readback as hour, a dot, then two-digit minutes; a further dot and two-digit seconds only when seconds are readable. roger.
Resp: 10.38
